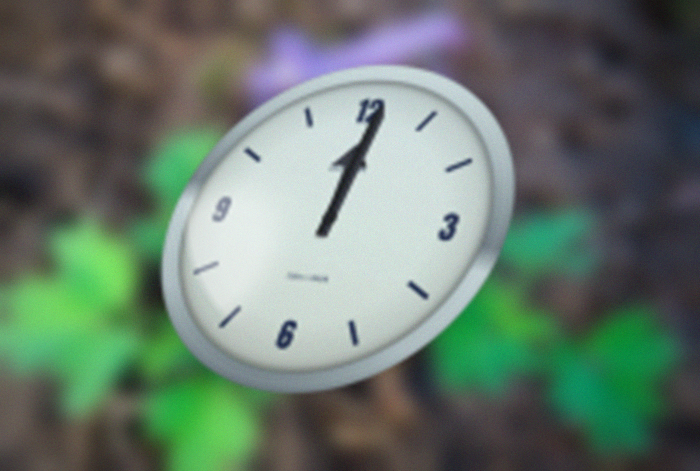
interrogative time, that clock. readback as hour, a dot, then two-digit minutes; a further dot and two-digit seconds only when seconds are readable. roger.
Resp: 12.01
